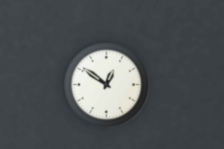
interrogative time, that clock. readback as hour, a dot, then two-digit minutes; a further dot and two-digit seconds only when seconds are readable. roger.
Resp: 12.51
